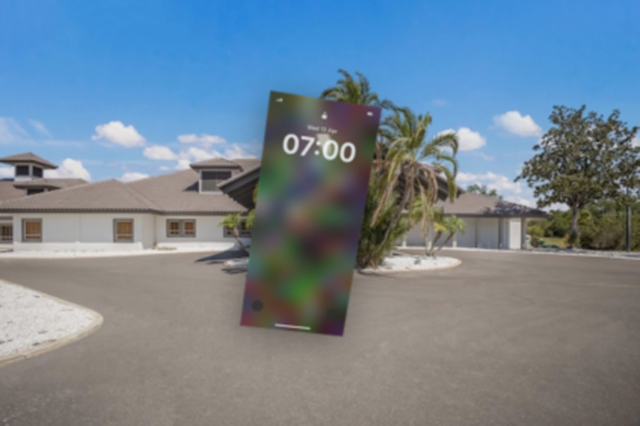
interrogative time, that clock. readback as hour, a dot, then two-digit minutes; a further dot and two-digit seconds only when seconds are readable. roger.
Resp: 7.00
